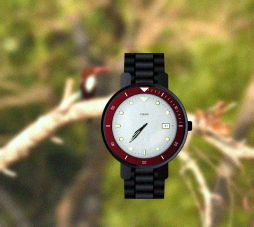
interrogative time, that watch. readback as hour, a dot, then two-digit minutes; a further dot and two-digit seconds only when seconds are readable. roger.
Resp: 7.37
